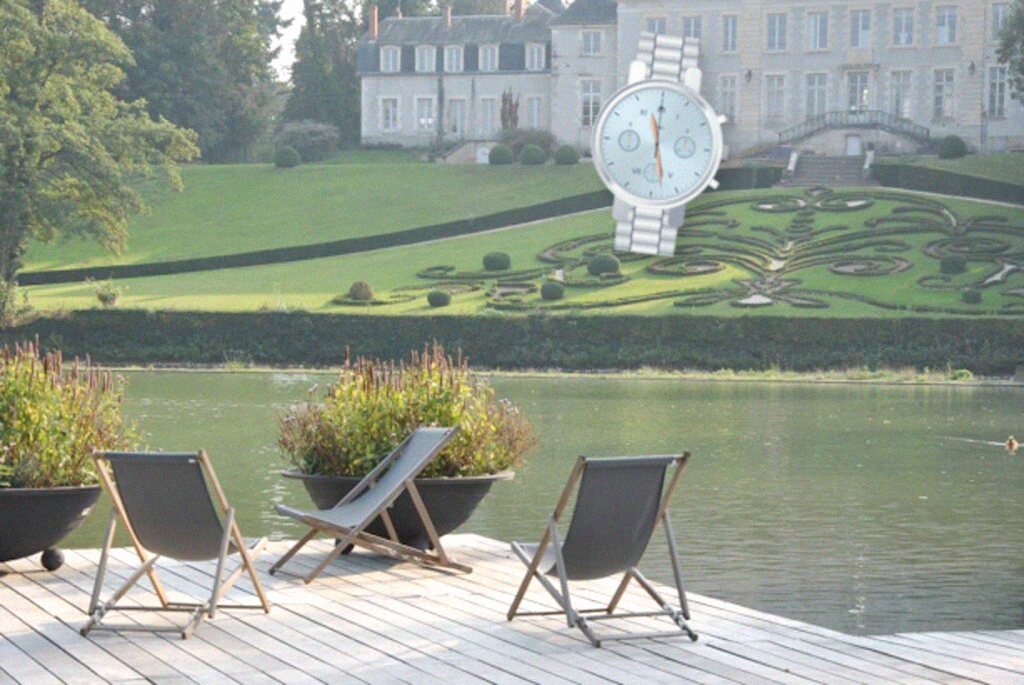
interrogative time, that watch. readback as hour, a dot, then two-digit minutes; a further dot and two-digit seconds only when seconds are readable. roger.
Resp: 11.28
